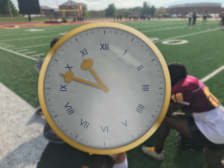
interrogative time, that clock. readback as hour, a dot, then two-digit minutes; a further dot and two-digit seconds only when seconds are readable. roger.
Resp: 10.48
